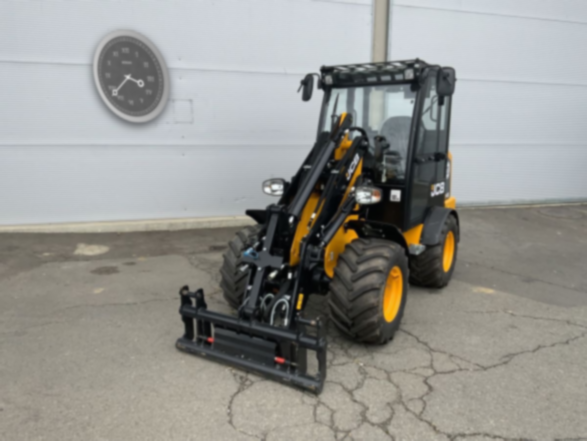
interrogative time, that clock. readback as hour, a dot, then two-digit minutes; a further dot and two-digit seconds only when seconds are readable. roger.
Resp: 3.38
